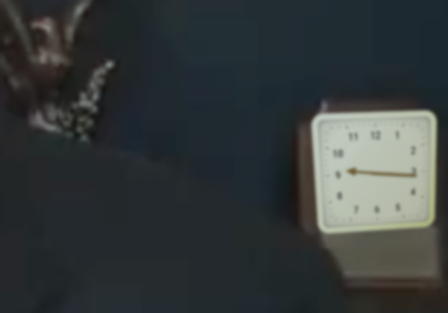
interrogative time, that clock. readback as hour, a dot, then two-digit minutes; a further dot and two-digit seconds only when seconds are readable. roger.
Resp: 9.16
